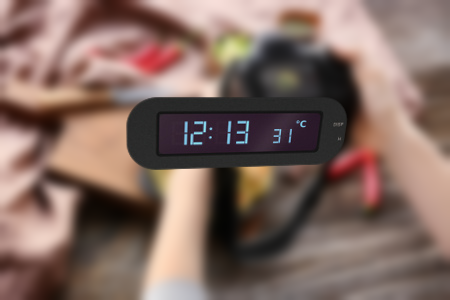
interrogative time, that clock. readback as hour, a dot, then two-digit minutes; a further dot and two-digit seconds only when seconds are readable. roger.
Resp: 12.13
